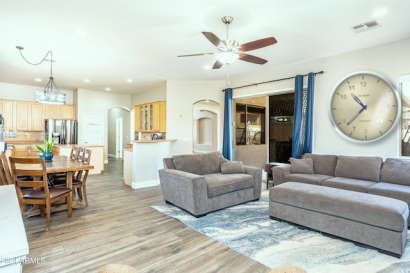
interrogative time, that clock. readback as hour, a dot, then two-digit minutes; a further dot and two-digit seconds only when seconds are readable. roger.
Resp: 10.38
